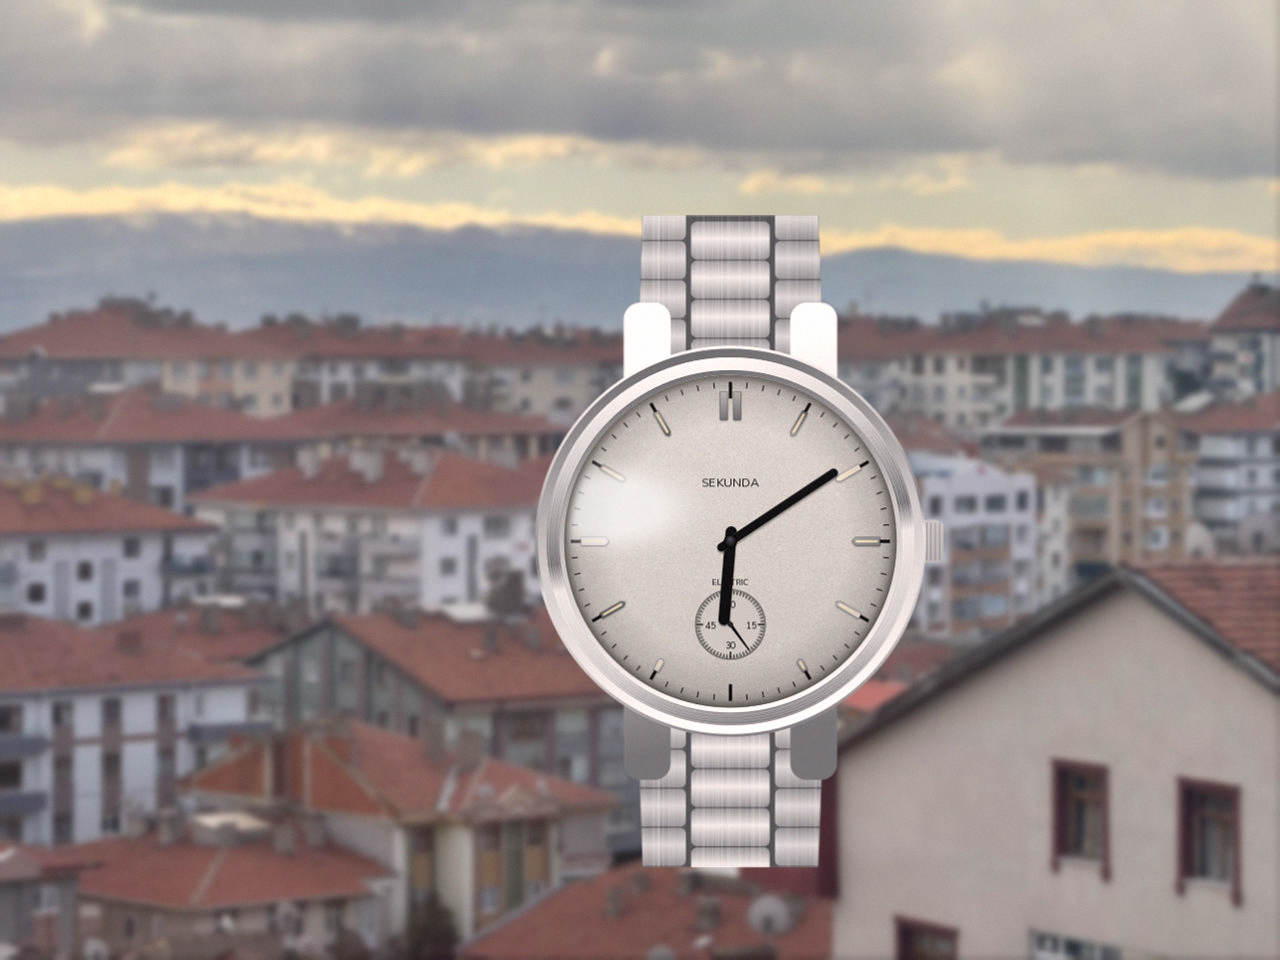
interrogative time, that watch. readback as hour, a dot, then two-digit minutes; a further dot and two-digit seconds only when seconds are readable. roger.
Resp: 6.09.24
